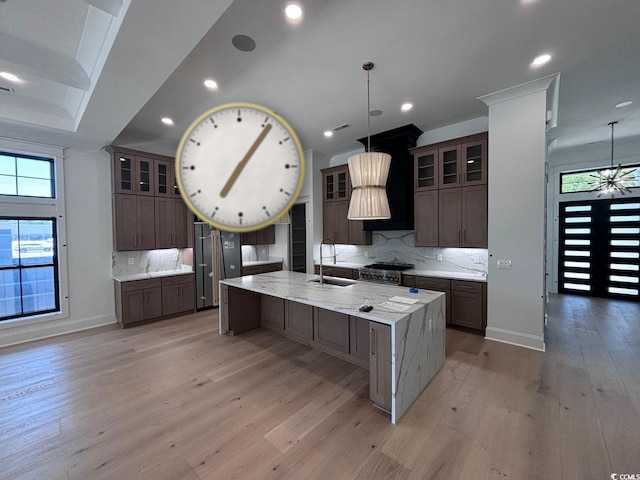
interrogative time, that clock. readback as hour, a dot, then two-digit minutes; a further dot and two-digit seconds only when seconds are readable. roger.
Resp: 7.06
